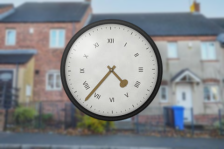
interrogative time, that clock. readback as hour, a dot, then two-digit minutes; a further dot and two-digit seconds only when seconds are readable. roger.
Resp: 4.37
